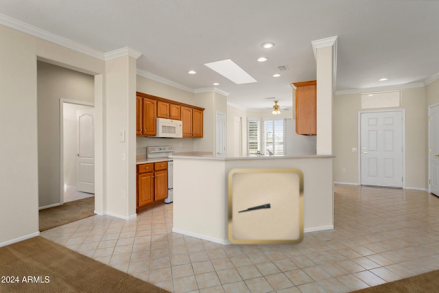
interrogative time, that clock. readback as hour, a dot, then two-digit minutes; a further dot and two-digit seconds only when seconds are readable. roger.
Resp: 8.43
